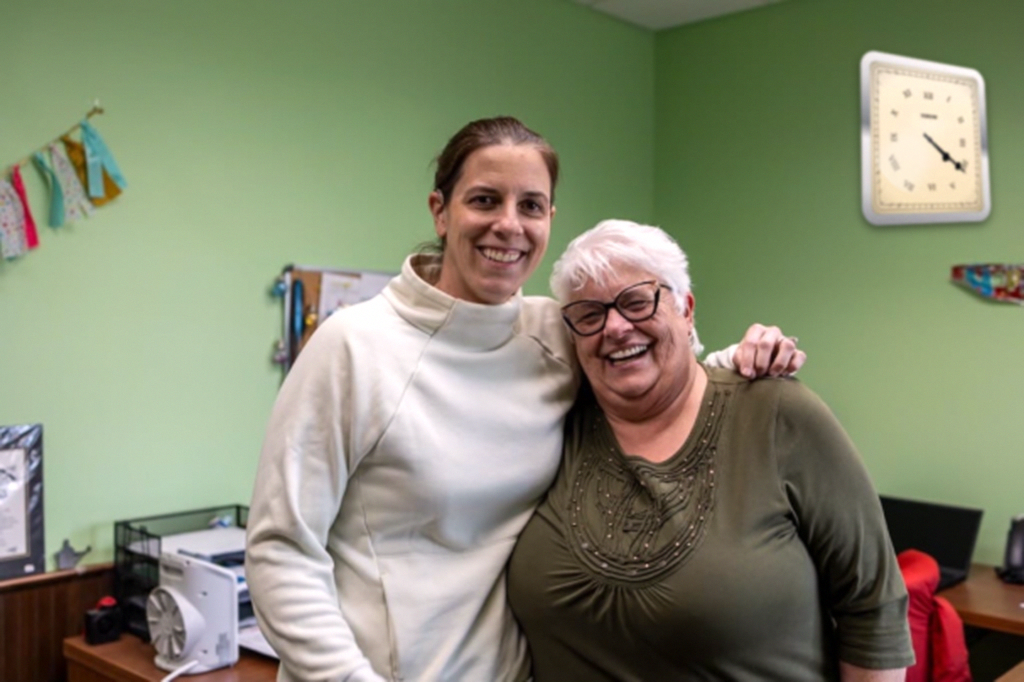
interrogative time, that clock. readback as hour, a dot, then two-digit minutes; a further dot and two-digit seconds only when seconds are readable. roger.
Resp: 4.21
